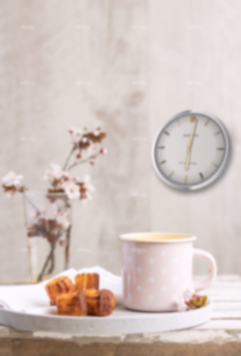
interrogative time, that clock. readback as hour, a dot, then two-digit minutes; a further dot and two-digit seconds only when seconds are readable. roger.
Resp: 6.01
